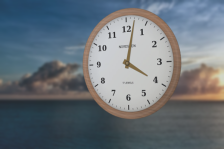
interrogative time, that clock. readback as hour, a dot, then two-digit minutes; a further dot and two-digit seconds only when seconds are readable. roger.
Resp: 4.02
